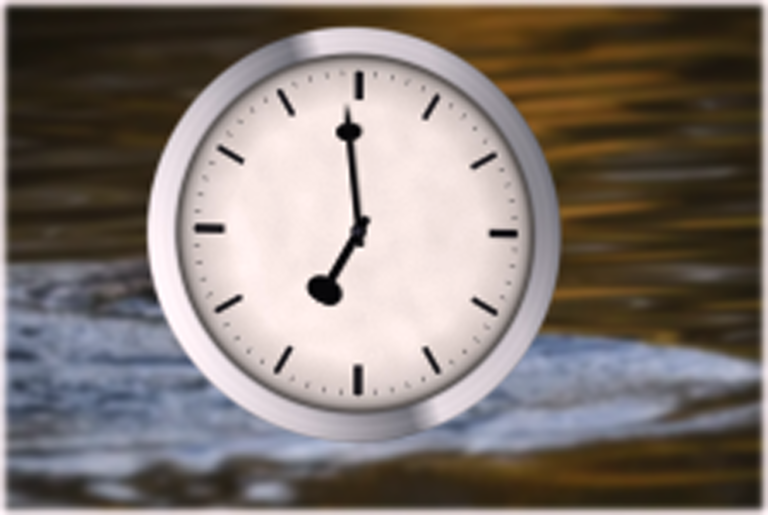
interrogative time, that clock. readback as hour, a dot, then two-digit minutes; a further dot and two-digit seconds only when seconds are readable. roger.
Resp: 6.59
